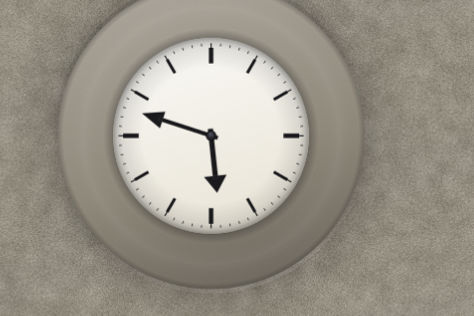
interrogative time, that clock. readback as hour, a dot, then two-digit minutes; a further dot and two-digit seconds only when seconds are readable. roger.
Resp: 5.48
